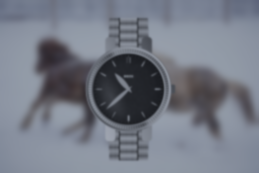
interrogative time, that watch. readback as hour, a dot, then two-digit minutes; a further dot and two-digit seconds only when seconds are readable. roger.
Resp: 10.38
